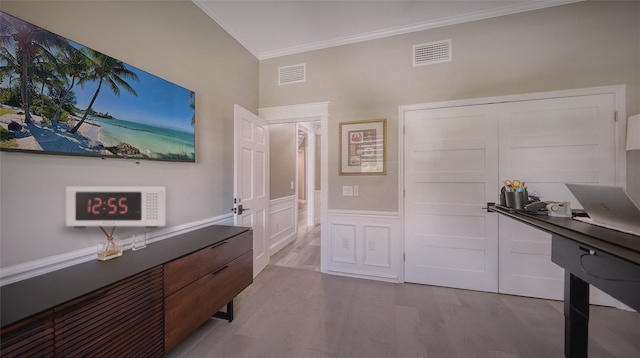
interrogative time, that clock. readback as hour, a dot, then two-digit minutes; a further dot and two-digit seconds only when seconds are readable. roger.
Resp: 12.55
